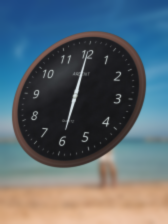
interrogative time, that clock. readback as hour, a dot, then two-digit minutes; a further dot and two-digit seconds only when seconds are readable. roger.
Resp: 6.00
